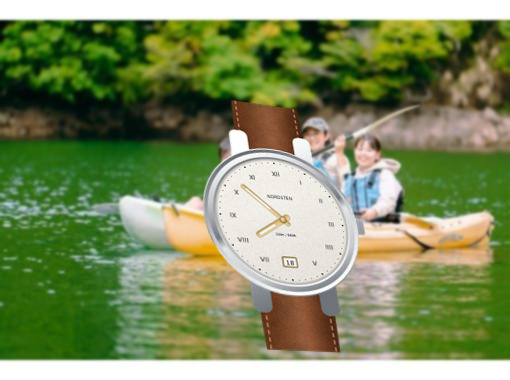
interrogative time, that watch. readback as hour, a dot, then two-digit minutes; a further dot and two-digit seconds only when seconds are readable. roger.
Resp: 7.52
